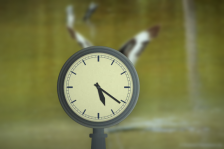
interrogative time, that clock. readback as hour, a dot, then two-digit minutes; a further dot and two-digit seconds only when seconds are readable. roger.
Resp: 5.21
